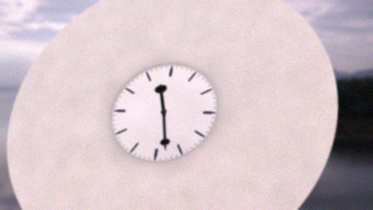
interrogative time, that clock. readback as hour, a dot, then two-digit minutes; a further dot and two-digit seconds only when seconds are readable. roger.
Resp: 11.28
